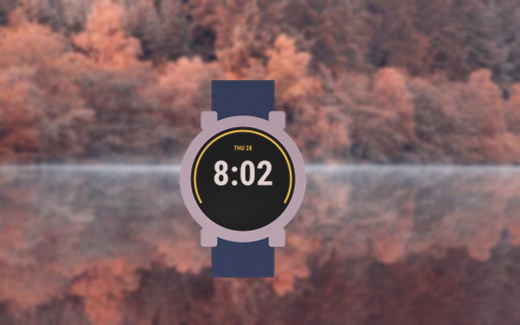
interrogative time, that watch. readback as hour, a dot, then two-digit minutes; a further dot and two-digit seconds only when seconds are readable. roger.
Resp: 8.02
